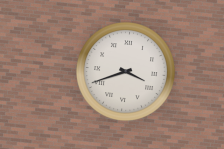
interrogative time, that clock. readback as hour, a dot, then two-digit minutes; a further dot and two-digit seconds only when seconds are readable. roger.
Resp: 3.41
